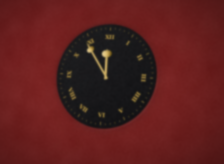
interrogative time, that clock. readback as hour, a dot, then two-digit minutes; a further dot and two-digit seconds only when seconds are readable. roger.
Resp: 11.54
